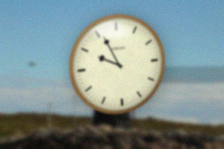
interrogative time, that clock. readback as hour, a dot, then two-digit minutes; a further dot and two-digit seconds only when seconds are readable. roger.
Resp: 9.56
